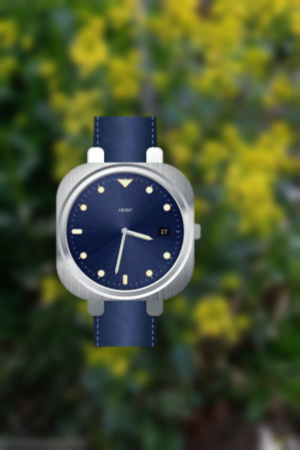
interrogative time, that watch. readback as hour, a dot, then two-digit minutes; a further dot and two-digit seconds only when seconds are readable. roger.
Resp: 3.32
